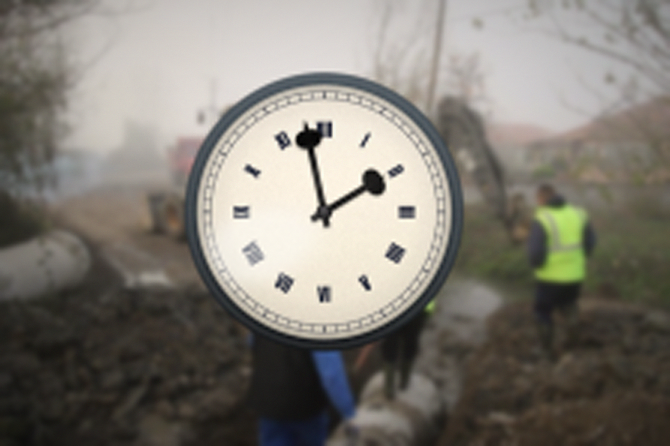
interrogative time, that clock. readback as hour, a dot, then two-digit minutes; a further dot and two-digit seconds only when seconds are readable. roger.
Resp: 1.58
